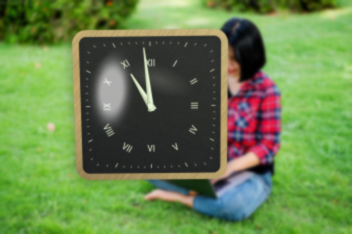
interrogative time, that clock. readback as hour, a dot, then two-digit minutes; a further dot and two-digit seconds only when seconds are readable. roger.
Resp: 10.59
